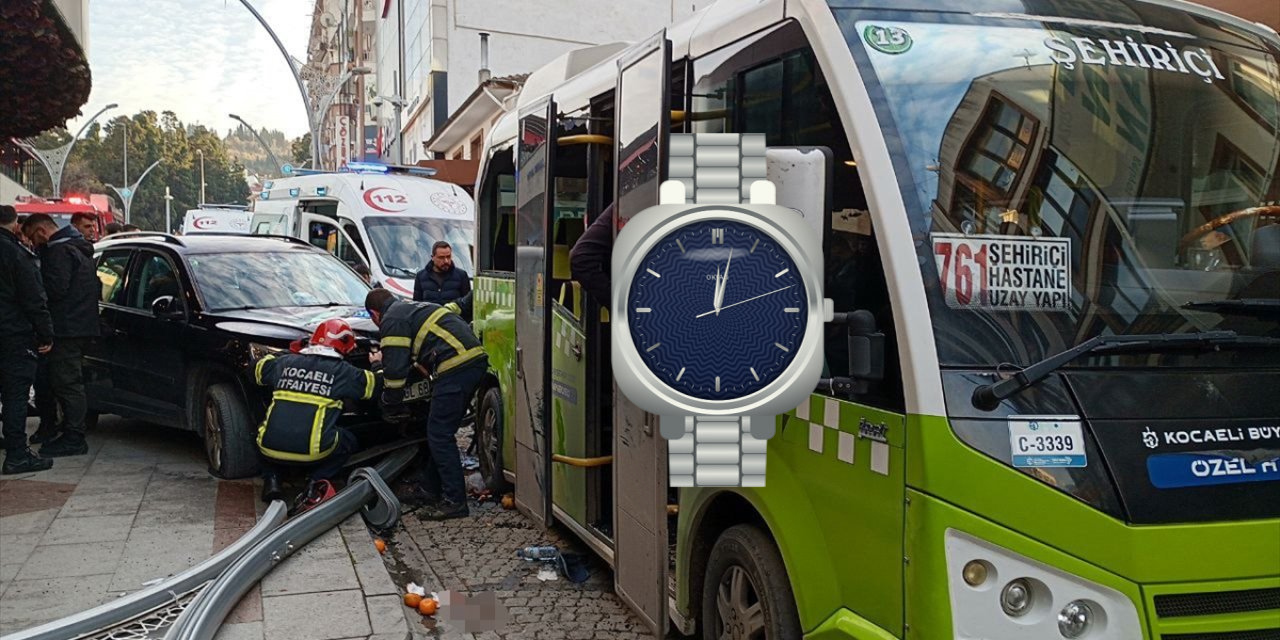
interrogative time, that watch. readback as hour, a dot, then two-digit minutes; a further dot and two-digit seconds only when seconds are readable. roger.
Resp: 12.02.12
